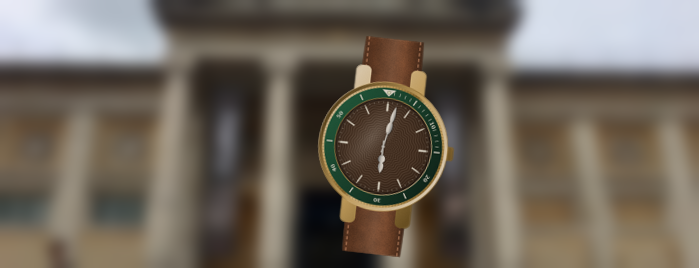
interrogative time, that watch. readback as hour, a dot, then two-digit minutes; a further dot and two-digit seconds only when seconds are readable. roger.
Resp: 6.02
